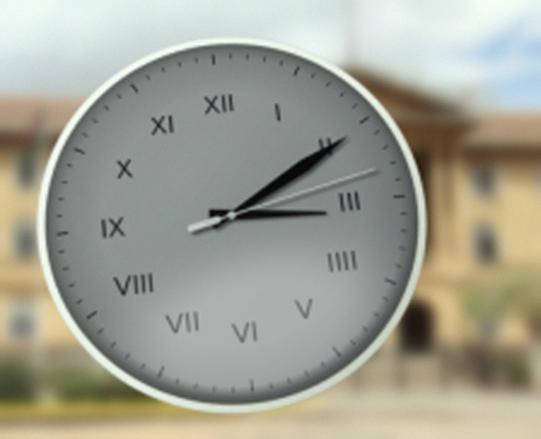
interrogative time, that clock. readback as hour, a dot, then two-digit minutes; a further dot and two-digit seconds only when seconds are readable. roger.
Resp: 3.10.13
